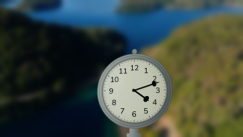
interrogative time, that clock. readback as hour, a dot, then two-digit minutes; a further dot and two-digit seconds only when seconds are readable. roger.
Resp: 4.12
